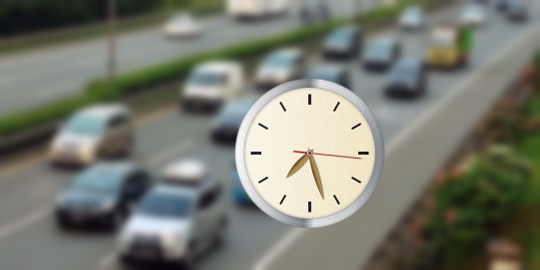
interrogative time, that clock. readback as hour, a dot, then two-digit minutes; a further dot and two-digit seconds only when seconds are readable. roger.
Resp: 7.27.16
